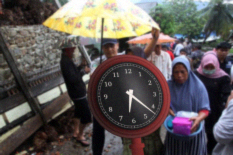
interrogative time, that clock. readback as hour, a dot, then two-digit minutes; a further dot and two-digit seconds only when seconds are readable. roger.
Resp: 6.22
